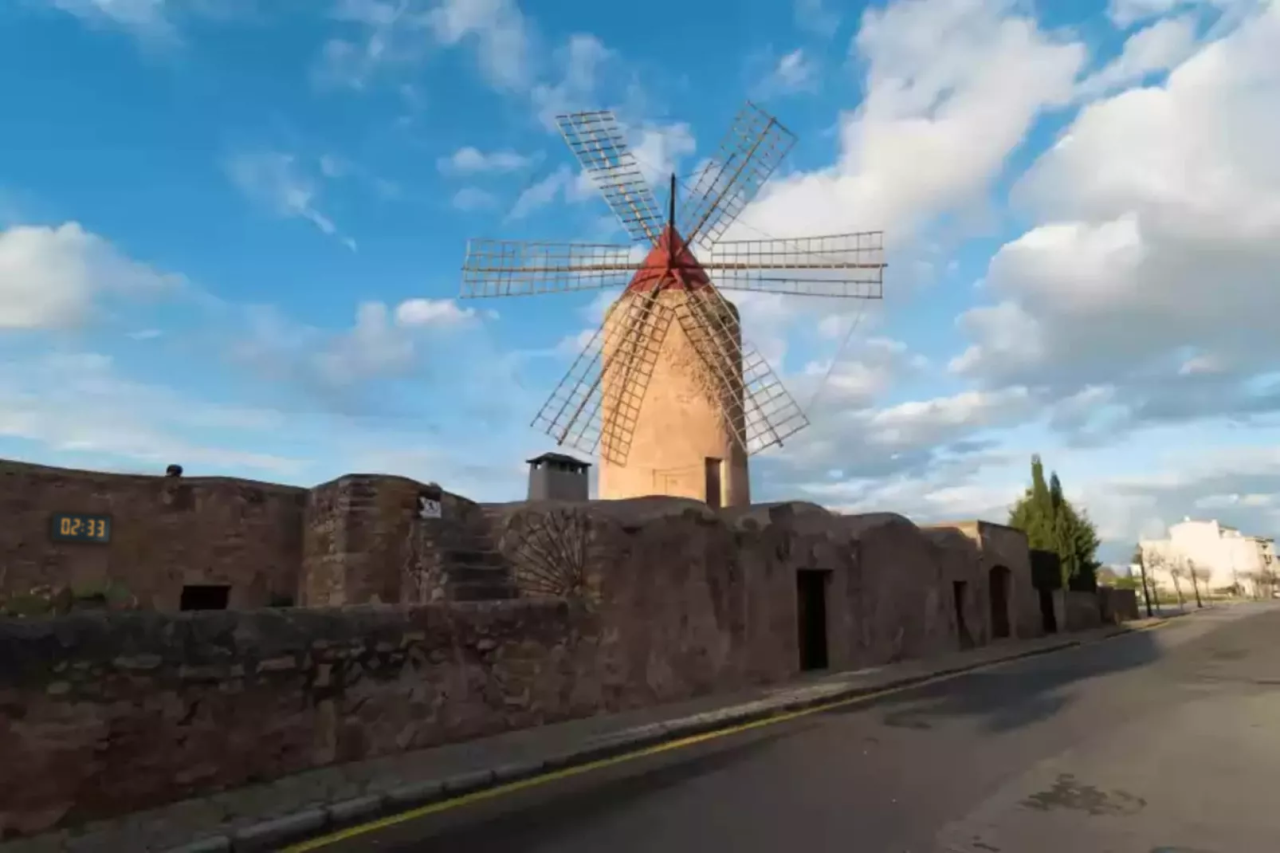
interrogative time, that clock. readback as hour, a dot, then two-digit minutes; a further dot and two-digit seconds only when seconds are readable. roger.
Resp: 2.33
